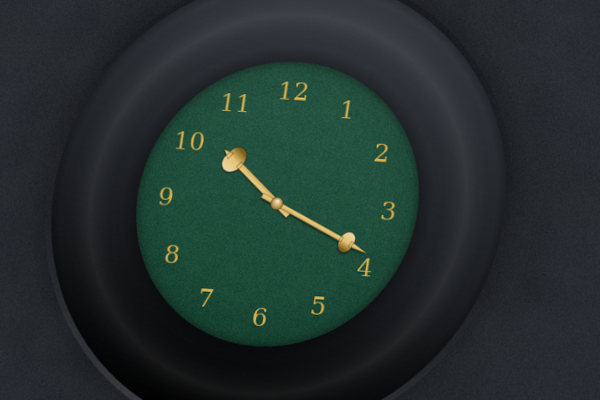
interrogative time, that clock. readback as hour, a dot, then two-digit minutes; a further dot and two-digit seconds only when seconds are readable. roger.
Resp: 10.19
